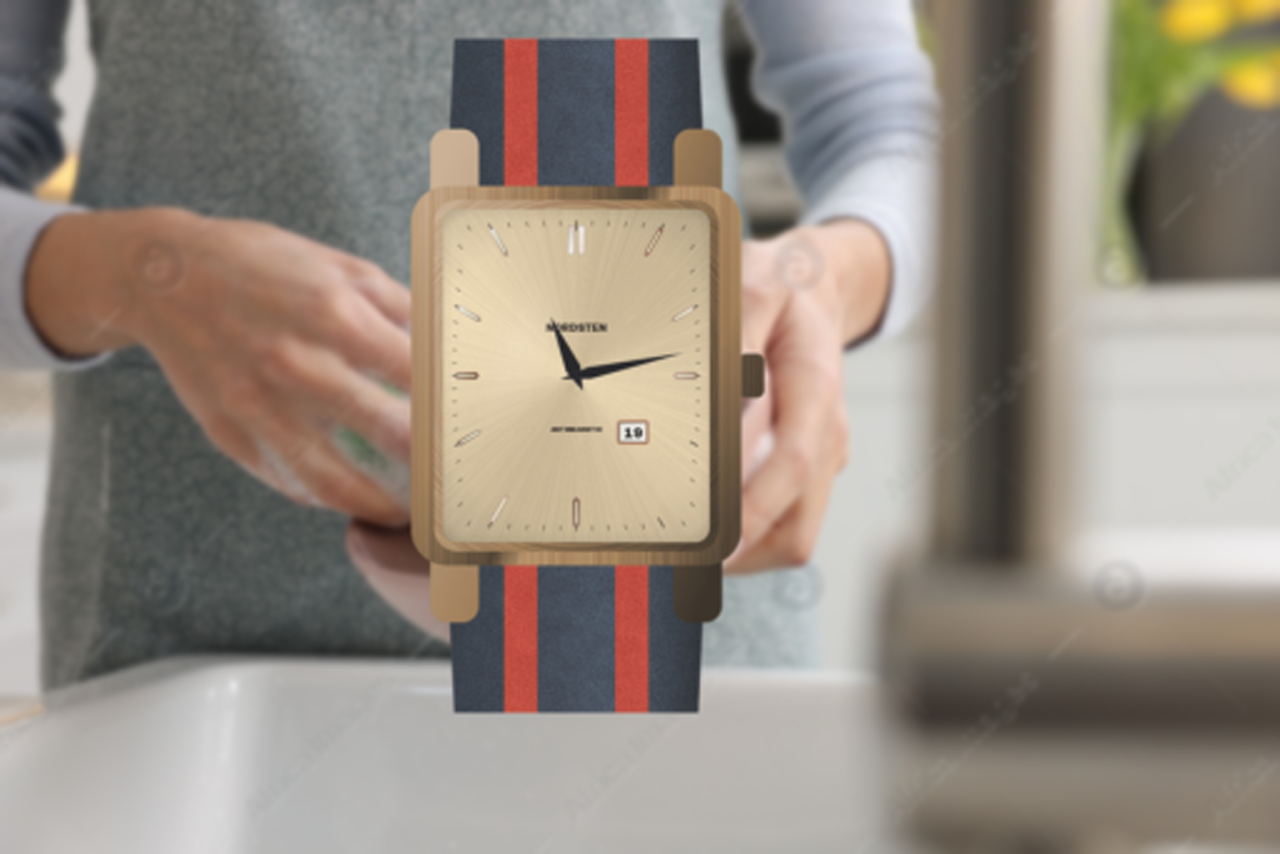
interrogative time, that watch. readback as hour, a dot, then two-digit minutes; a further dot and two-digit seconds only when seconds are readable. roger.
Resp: 11.13
